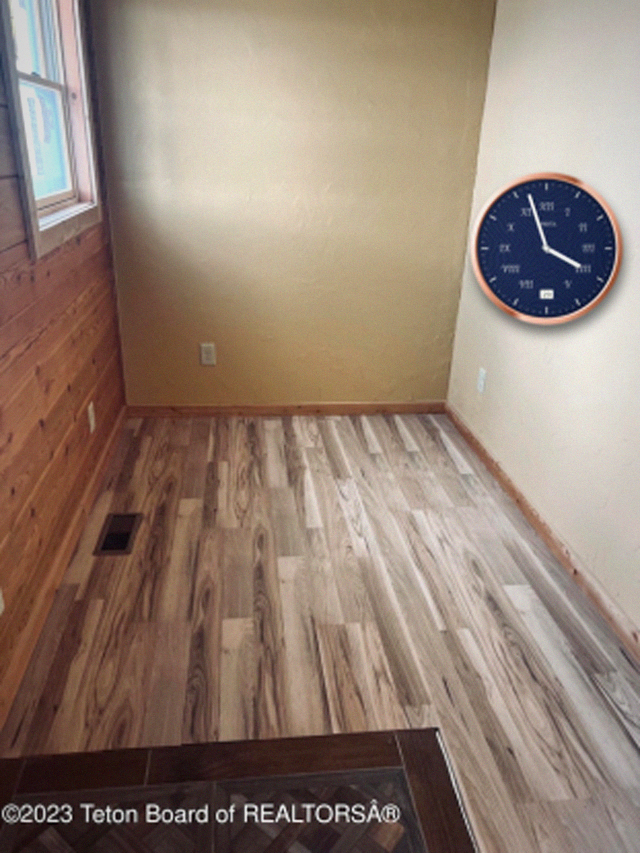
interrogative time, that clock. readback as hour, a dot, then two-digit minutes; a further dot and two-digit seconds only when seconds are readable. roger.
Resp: 3.57
